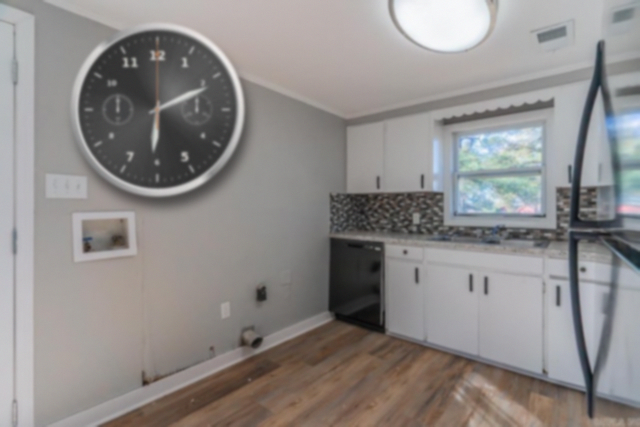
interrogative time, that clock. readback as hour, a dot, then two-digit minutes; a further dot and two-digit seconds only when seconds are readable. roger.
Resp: 6.11
